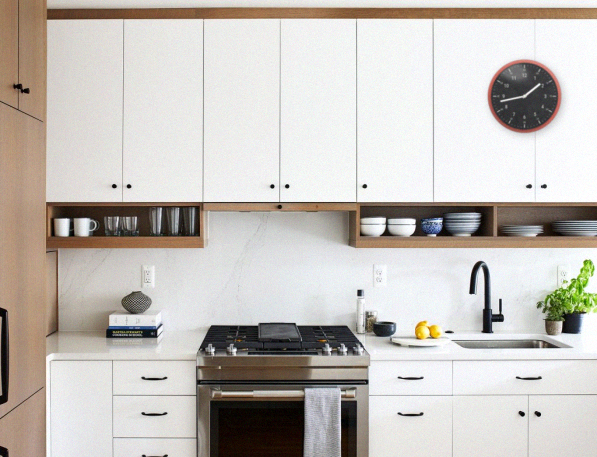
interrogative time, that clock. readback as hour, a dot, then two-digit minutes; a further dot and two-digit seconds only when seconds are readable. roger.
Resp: 1.43
